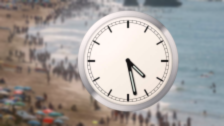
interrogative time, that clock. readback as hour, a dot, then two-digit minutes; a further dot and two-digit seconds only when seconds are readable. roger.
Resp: 4.28
